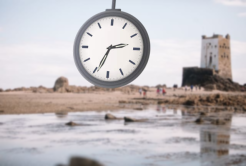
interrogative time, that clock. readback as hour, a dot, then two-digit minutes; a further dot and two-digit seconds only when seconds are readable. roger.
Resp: 2.34
